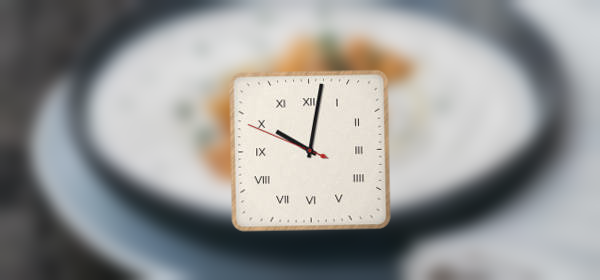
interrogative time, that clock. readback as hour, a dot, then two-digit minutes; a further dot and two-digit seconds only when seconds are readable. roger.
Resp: 10.01.49
